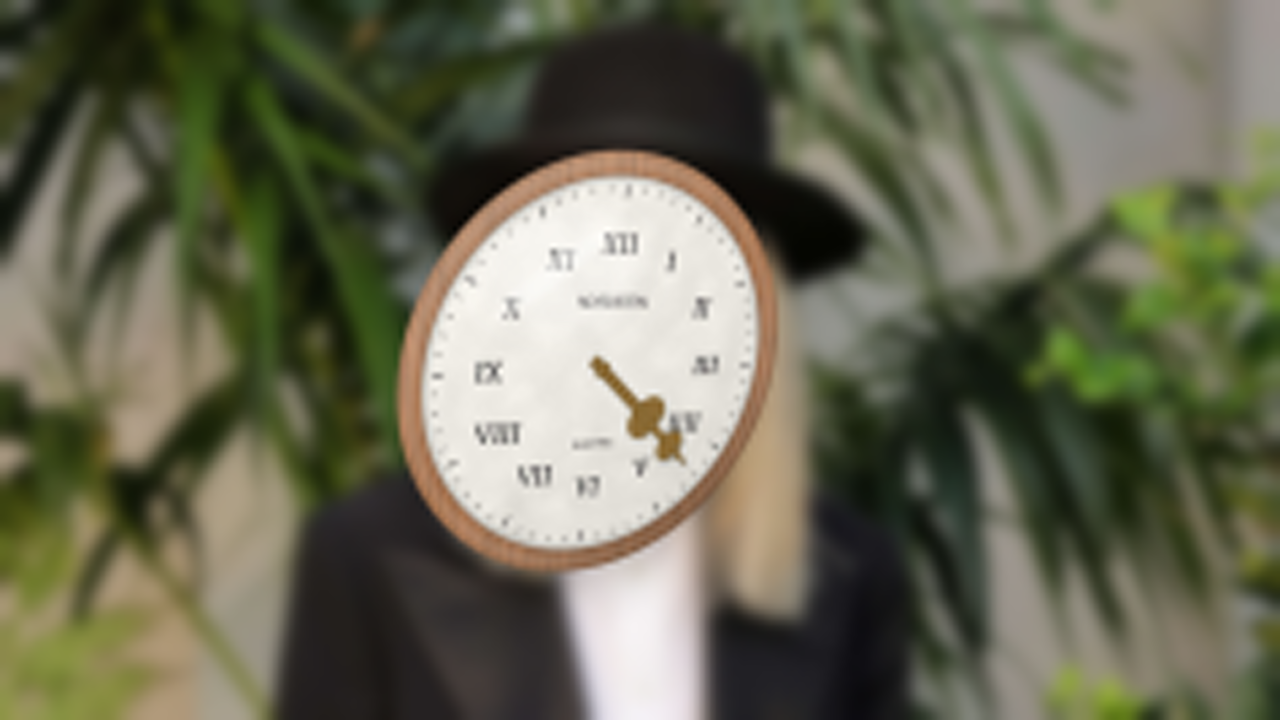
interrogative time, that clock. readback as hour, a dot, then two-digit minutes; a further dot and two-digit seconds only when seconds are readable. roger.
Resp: 4.22
